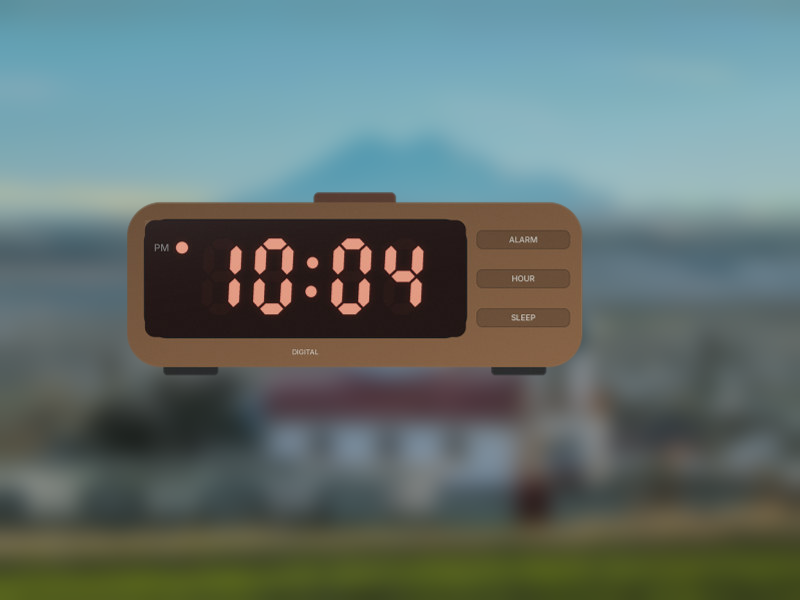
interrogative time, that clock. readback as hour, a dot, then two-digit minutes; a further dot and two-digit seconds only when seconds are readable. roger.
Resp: 10.04
